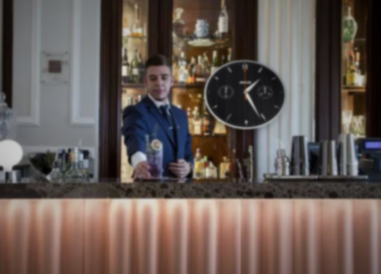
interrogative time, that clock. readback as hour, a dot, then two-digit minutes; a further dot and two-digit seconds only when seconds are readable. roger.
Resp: 1.26
